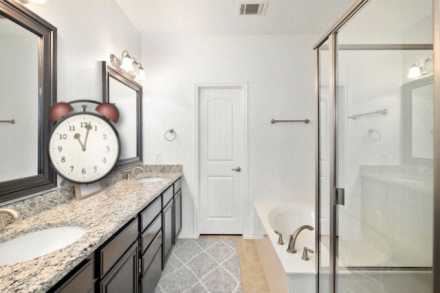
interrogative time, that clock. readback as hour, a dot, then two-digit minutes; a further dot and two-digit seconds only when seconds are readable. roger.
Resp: 11.02
